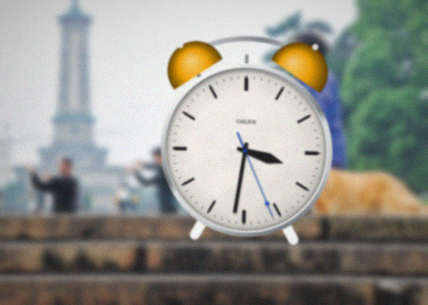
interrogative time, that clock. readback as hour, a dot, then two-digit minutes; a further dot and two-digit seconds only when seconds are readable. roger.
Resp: 3.31.26
